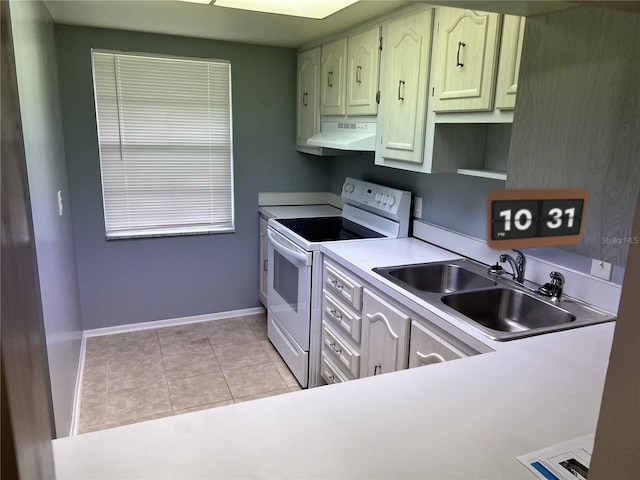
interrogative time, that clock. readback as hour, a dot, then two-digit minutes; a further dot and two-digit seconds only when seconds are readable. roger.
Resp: 10.31
